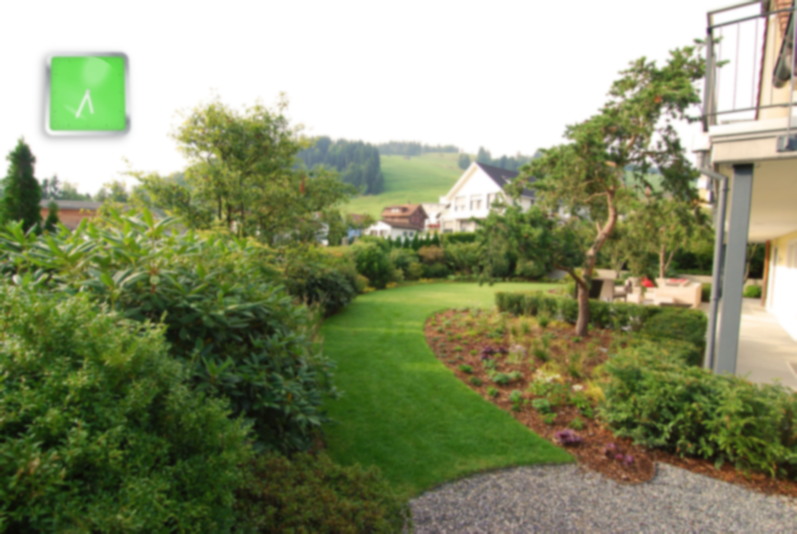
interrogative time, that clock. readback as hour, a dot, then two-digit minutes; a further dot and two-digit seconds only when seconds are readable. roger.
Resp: 5.34
